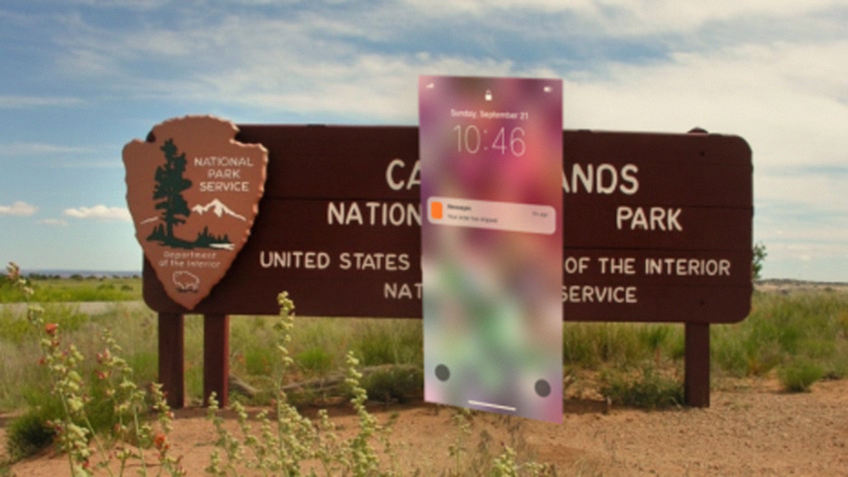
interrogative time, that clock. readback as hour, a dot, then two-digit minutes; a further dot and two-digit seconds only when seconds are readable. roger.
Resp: 10.46
